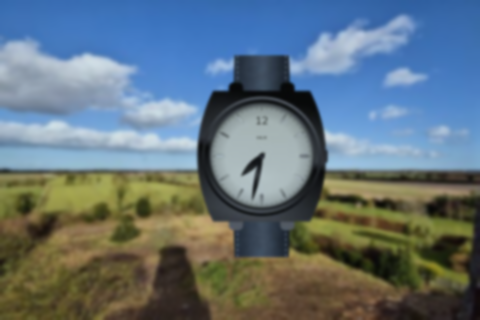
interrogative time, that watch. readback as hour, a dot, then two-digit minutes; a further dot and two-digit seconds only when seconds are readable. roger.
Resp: 7.32
